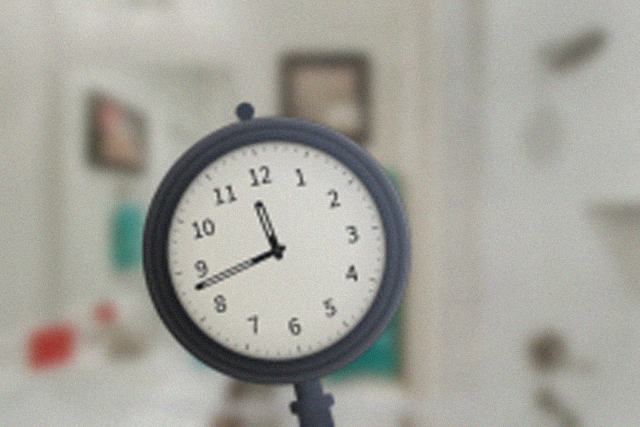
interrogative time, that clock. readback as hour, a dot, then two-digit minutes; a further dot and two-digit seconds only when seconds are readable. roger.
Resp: 11.43
